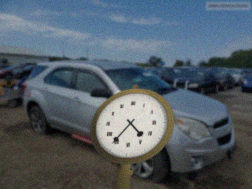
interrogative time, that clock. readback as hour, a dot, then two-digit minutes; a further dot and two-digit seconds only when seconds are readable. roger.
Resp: 4.36
